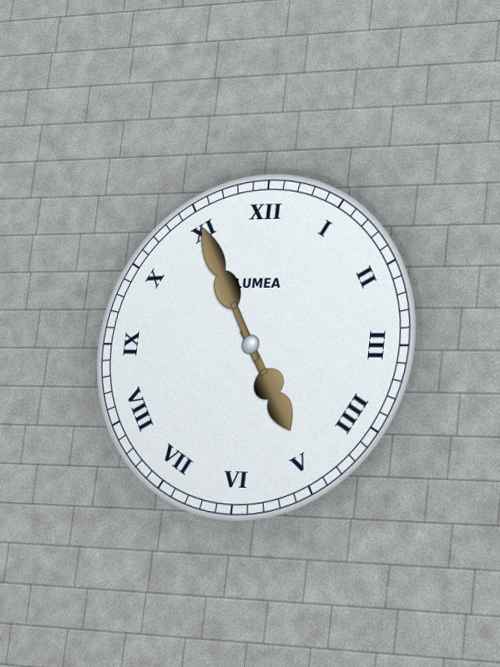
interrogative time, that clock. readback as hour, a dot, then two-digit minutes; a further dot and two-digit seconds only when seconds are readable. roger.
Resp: 4.55
